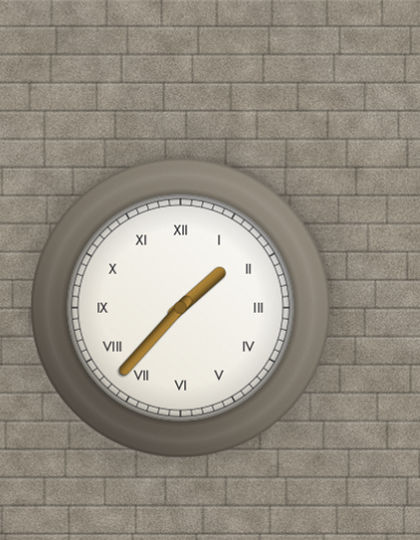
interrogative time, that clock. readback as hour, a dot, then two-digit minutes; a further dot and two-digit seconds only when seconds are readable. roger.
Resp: 1.37
